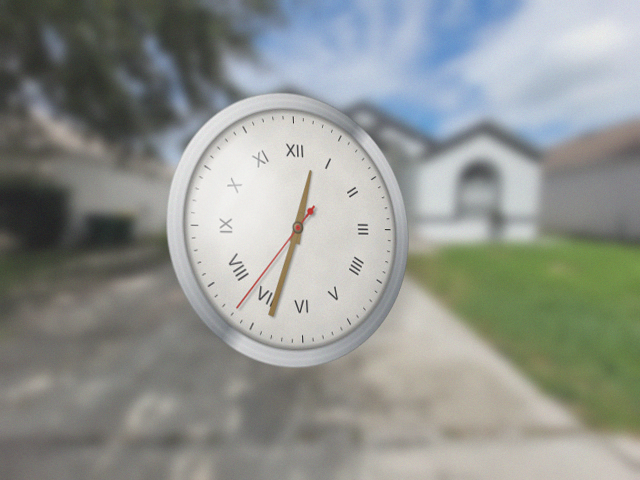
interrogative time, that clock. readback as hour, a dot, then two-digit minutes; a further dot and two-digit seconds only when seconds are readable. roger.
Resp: 12.33.37
